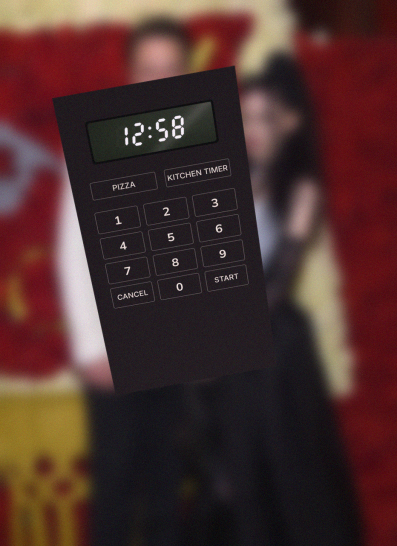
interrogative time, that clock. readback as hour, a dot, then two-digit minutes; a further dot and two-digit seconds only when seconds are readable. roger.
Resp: 12.58
